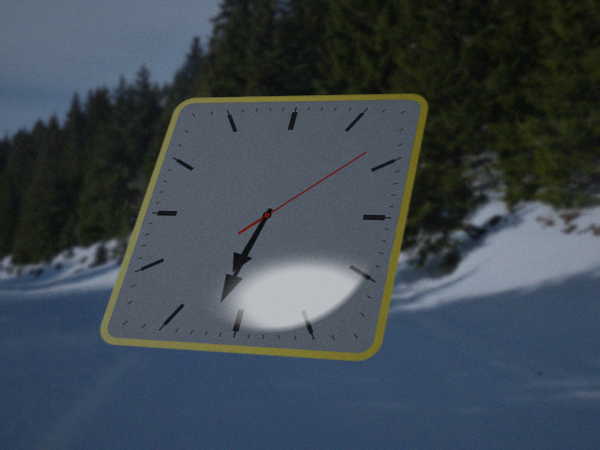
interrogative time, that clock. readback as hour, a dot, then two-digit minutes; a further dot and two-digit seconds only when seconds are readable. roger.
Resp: 6.32.08
